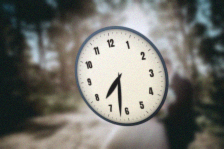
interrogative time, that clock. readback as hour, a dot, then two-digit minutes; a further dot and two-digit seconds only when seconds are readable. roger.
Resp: 7.32
